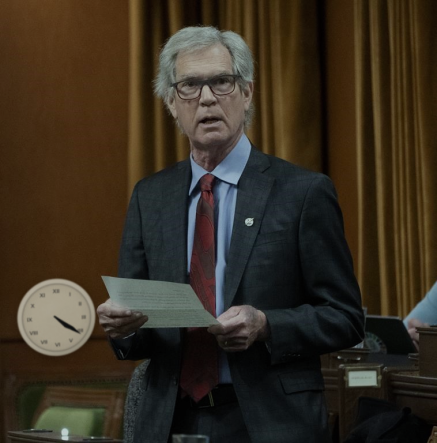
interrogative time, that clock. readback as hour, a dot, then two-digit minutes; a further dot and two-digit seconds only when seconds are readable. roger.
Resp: 4.21
